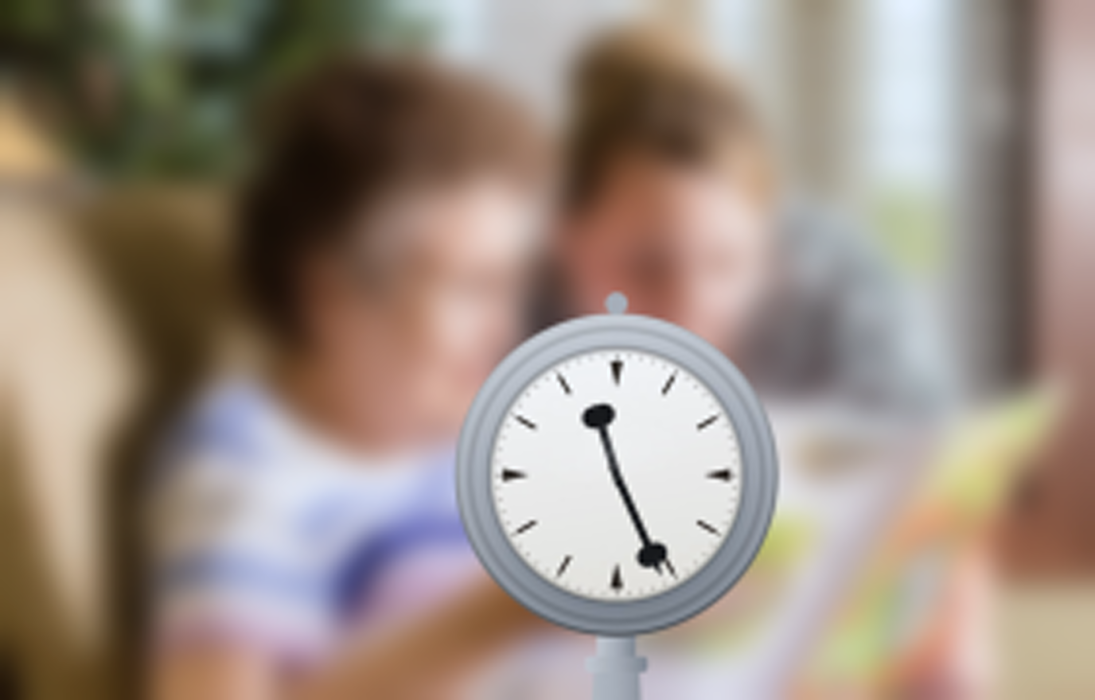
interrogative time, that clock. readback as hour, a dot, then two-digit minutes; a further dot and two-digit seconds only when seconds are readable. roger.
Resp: 11.26
